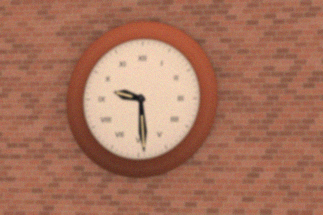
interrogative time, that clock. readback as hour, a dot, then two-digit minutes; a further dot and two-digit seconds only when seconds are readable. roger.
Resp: 9.29
